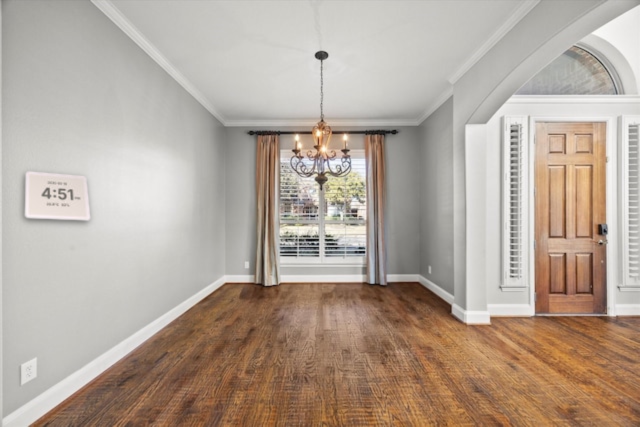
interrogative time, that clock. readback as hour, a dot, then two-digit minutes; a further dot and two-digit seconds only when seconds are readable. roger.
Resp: 4.51
